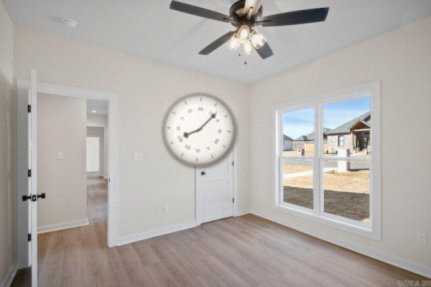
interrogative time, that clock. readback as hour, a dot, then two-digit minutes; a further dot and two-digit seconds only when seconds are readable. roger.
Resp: 8.07
